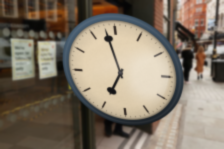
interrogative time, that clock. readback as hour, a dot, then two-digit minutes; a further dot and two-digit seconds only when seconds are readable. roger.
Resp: 6.58
